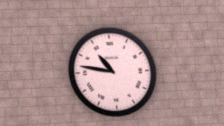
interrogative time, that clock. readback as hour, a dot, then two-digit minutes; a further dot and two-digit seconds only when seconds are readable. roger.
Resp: 10.47
